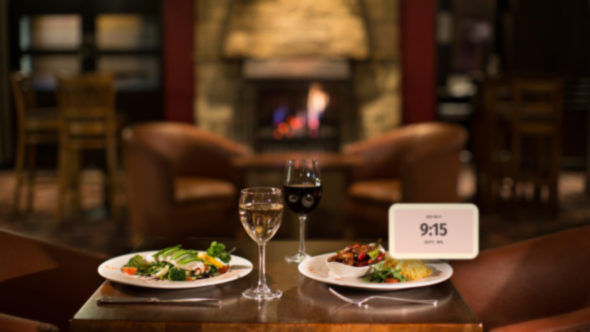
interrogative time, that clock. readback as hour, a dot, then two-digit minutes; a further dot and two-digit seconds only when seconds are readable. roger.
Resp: 9.15
